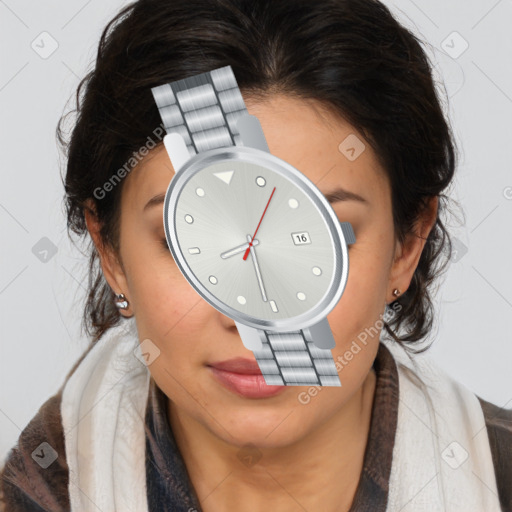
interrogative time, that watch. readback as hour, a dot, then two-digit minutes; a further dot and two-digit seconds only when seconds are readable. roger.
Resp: 8.31.07
